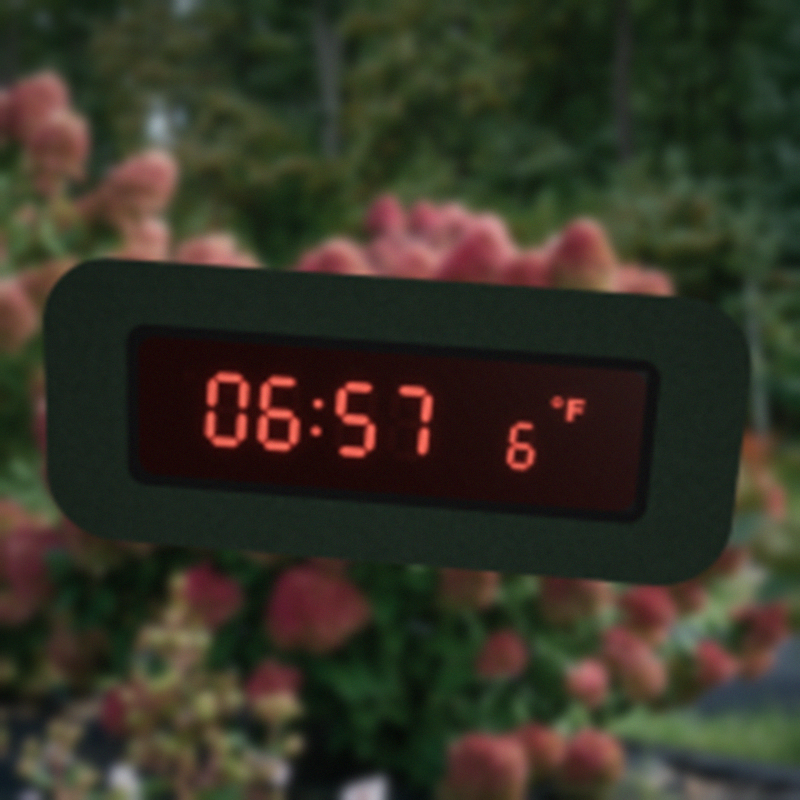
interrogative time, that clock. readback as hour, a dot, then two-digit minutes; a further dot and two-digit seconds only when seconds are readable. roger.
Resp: 6.57
